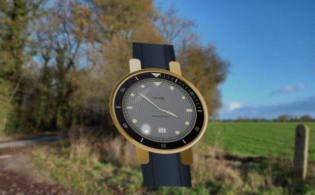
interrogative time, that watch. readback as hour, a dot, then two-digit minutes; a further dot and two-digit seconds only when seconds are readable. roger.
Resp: 3.52
